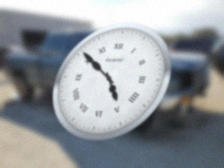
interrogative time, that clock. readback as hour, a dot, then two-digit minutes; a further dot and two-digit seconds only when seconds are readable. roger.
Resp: 4.51
